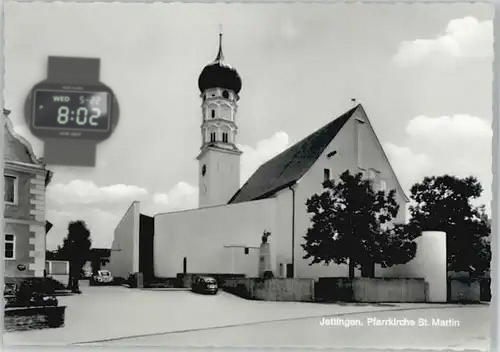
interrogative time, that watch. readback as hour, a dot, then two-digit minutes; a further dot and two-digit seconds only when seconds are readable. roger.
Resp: 8.02
